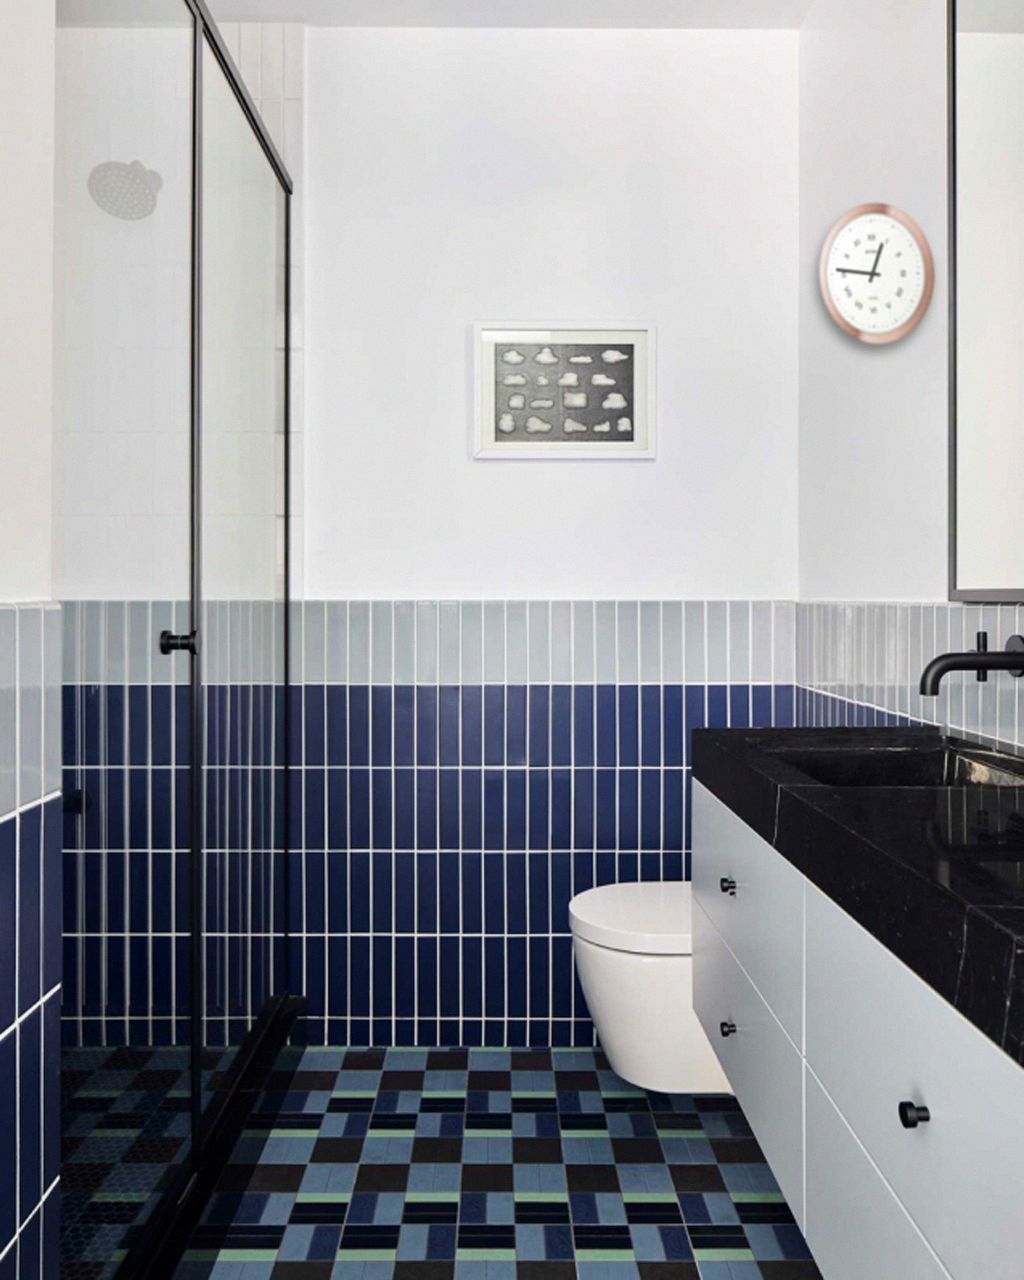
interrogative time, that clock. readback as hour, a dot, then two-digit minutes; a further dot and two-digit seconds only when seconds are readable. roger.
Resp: 12.46
